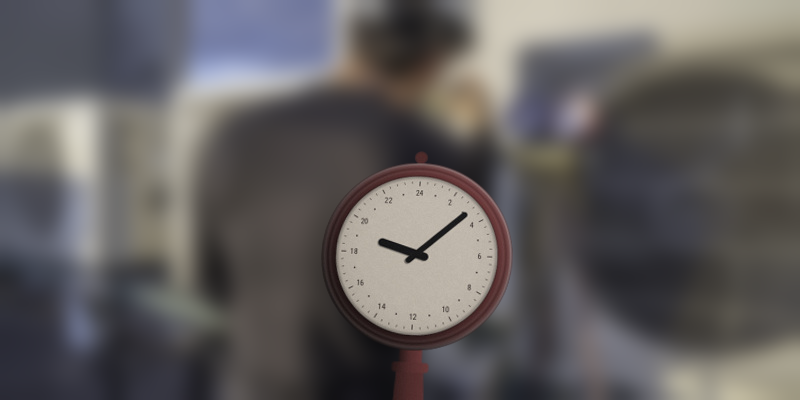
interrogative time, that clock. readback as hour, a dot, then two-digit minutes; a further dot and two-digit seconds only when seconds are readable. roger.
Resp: 19.08
